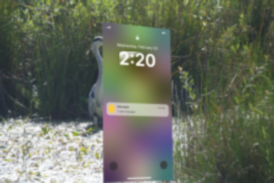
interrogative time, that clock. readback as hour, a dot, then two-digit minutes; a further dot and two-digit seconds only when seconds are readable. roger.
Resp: 2.20
